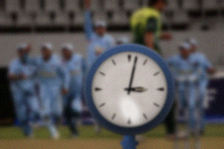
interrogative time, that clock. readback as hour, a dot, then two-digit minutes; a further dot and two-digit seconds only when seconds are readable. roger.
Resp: 3.02
